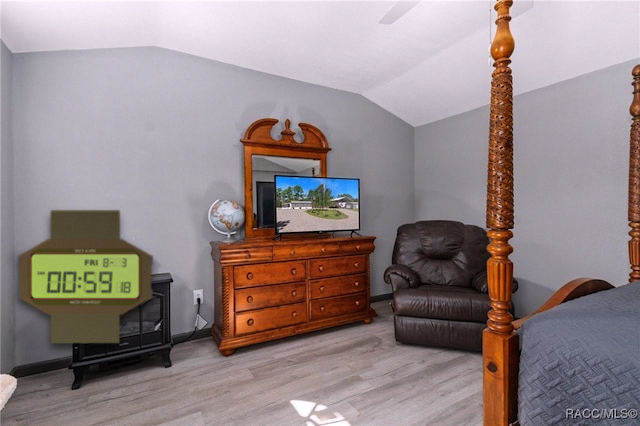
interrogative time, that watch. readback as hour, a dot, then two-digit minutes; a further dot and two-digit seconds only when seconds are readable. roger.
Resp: 0.59.18
